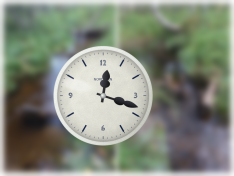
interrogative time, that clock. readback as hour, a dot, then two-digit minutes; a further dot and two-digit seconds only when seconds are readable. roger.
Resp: 12.18
